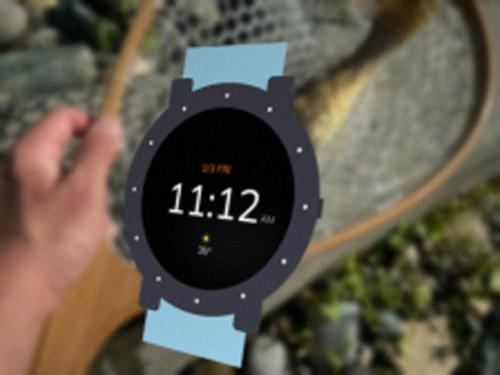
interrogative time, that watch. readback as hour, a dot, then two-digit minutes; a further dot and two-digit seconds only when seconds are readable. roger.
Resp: 11.12
